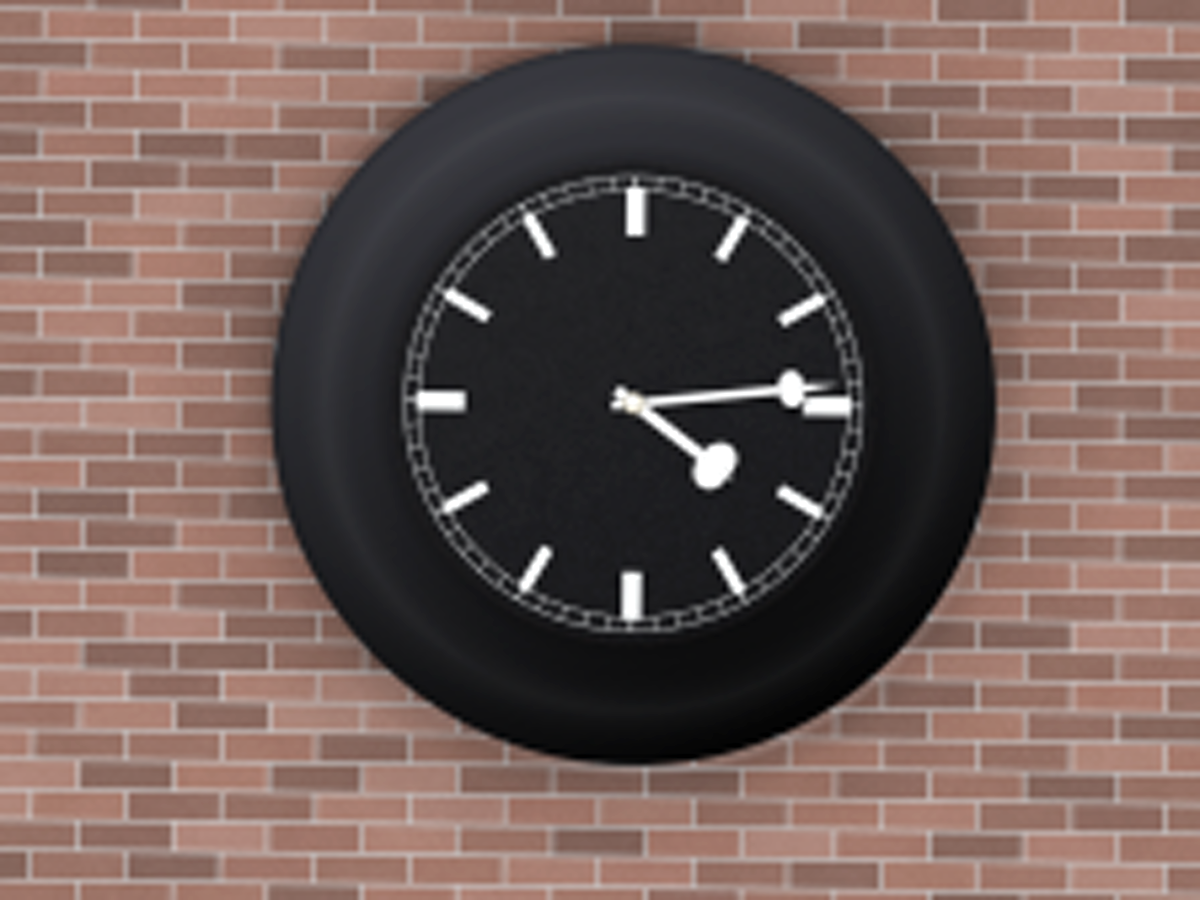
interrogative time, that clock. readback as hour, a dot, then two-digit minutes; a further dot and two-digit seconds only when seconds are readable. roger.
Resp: 4.14
